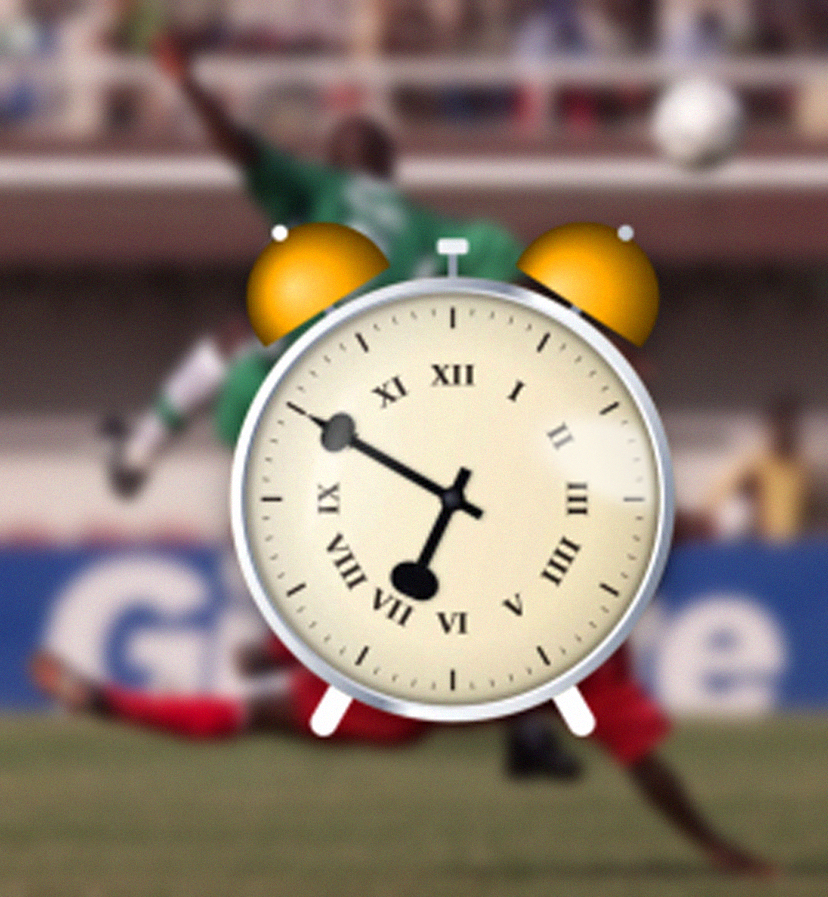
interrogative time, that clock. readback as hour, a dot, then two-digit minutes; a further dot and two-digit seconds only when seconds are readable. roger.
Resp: 6.50
